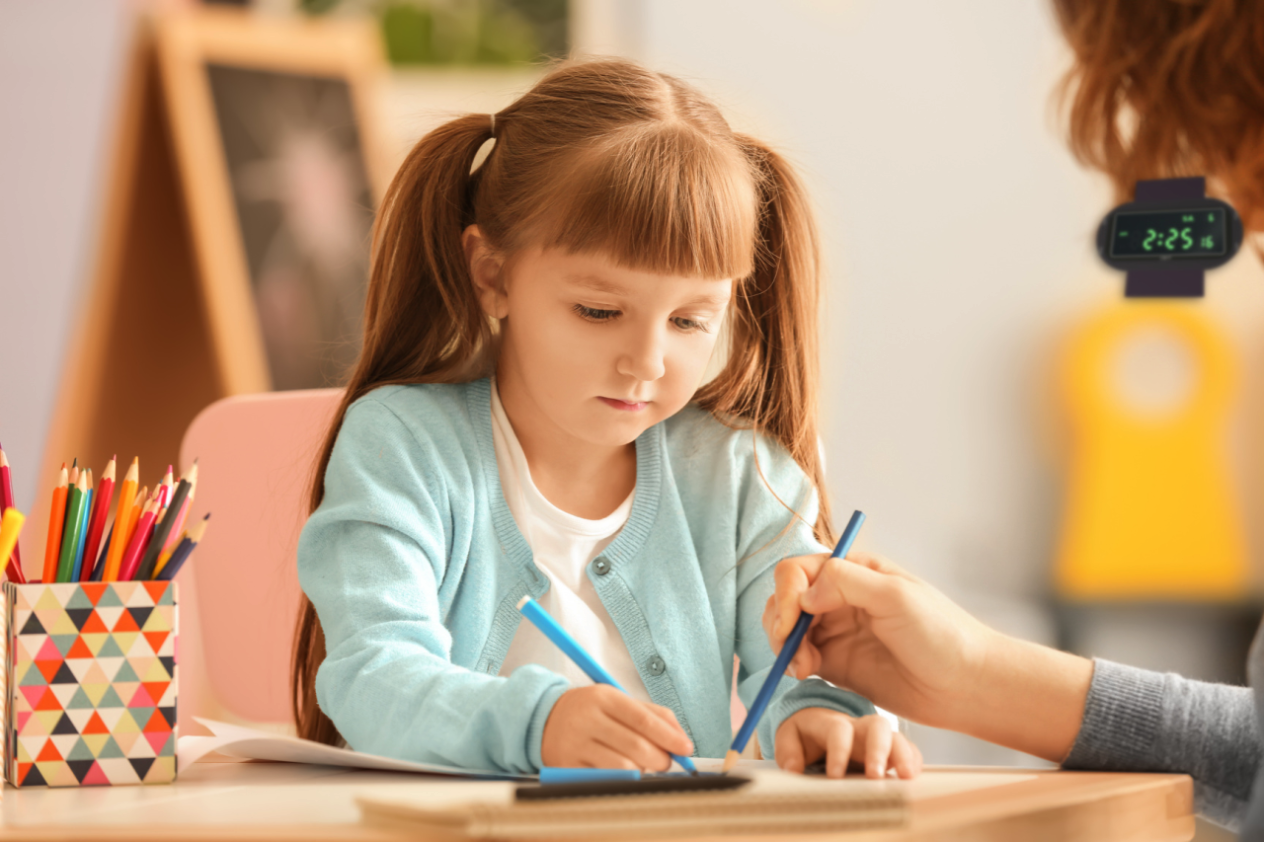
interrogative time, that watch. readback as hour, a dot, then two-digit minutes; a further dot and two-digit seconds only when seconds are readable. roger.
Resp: 2.25
